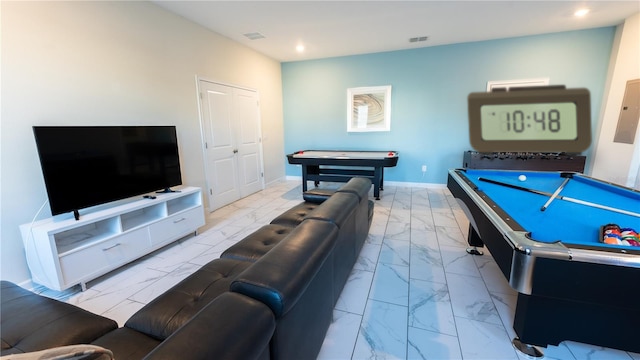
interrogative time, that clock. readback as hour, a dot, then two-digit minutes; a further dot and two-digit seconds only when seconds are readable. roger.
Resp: 10.48
